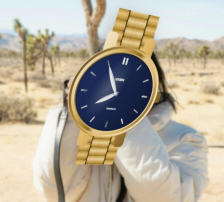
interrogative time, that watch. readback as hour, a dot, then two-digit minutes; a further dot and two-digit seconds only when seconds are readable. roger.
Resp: 7.55
